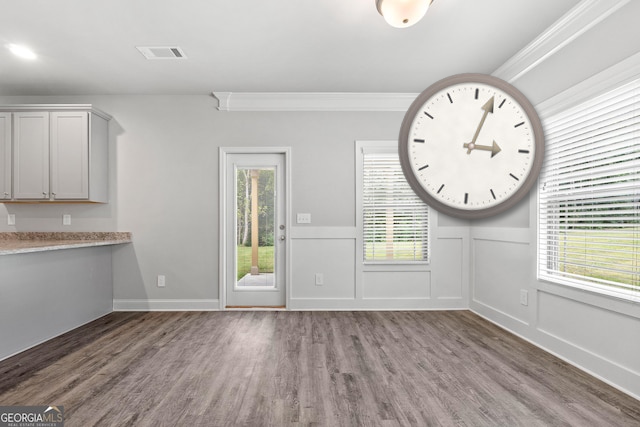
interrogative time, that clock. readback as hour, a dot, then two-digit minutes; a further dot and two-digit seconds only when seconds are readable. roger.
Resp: 3.03
